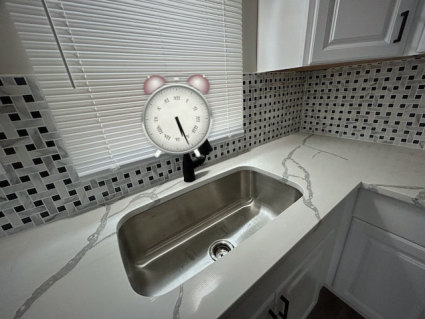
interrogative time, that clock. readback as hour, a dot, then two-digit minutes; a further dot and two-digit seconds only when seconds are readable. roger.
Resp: 5.26
